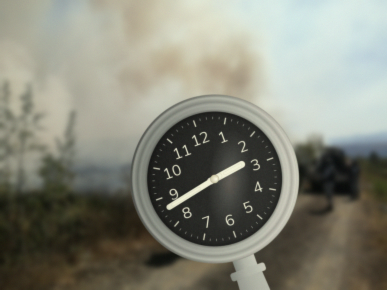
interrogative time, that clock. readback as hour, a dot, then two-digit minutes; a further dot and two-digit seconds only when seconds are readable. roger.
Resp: 2.43
